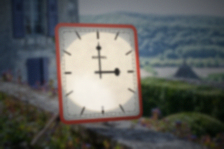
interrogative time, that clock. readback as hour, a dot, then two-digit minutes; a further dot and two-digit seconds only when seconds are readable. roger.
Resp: 3.00
